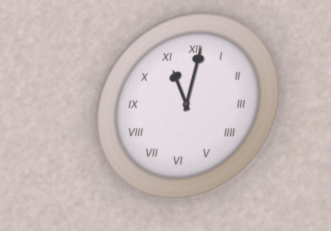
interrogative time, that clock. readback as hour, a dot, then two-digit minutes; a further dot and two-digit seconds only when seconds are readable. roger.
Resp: 11.01
